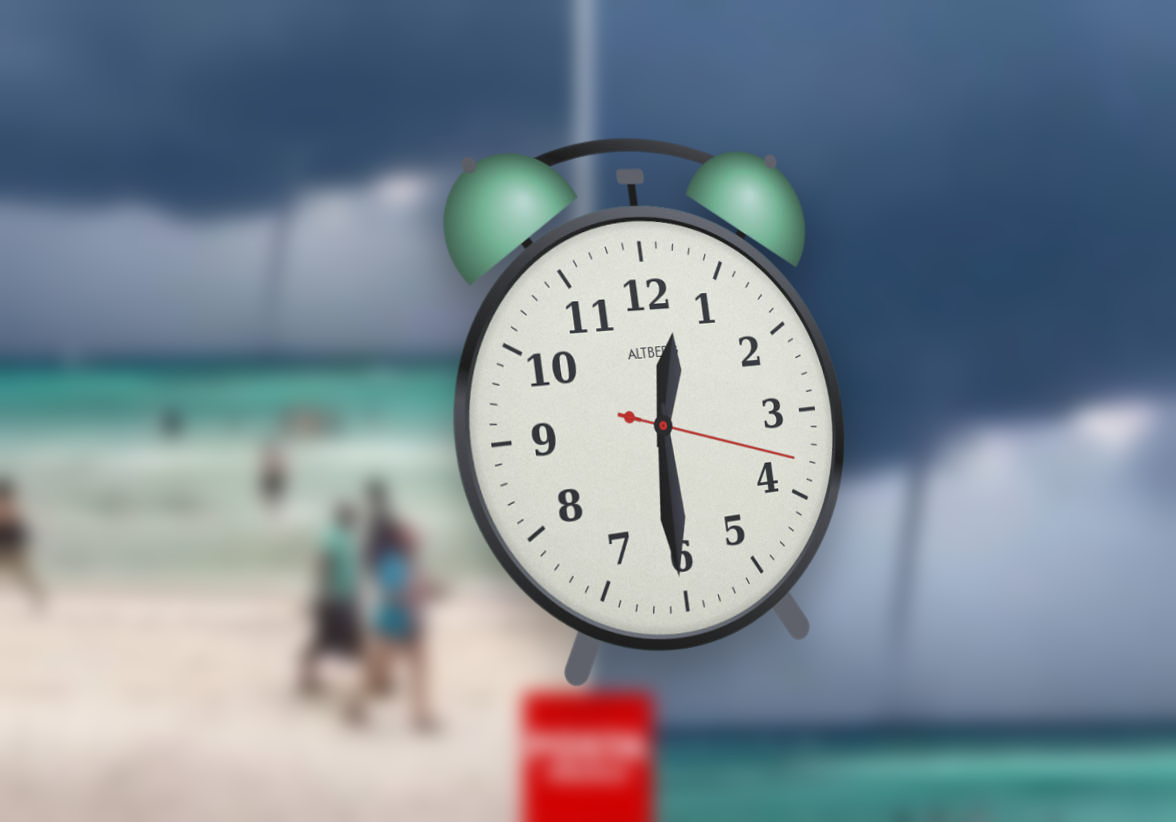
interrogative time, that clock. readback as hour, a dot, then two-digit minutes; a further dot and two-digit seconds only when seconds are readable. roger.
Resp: 12.30.18
